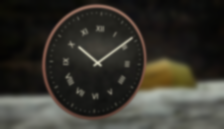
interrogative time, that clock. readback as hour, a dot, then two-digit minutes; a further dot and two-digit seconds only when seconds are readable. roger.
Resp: 10.09
